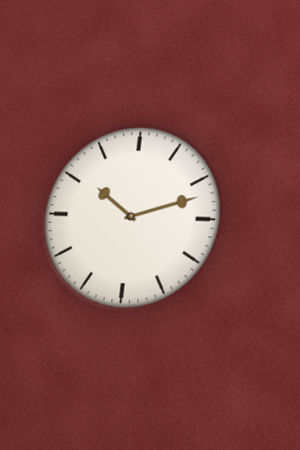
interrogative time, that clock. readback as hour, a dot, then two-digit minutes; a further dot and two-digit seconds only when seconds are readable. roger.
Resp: 10.12
